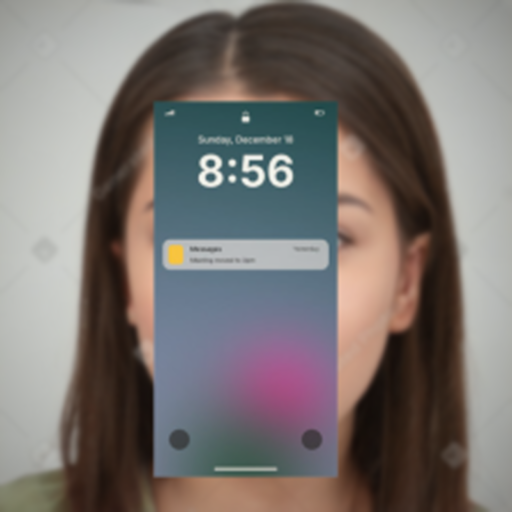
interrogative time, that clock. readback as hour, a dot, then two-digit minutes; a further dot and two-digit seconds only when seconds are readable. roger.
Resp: 8.56
